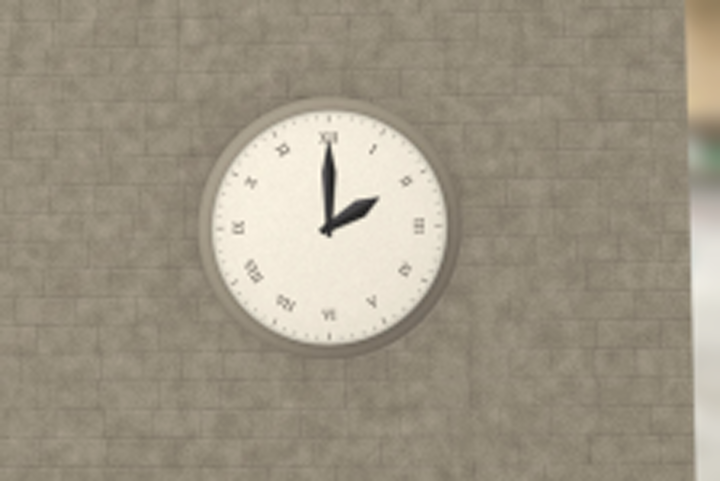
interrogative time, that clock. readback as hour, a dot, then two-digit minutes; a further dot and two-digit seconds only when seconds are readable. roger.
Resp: 2.00
